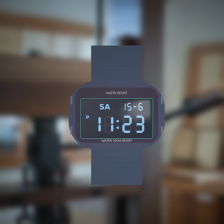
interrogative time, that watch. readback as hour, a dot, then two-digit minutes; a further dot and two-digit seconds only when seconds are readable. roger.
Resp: 11.23
